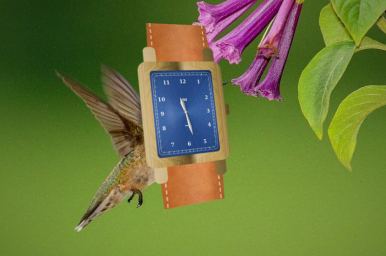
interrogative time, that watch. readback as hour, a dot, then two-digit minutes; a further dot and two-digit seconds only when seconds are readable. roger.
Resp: 11.28
